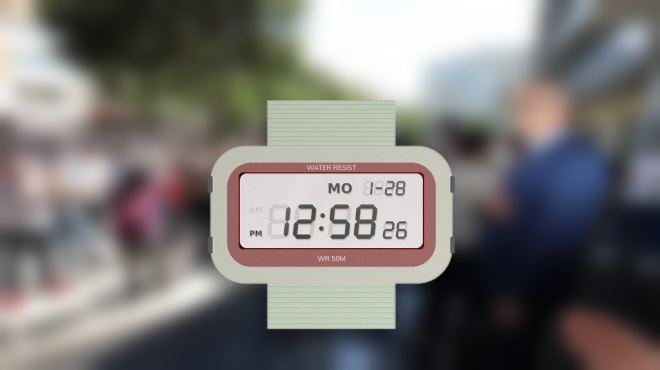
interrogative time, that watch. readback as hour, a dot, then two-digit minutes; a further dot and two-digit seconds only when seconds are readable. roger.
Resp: 12.58.26
